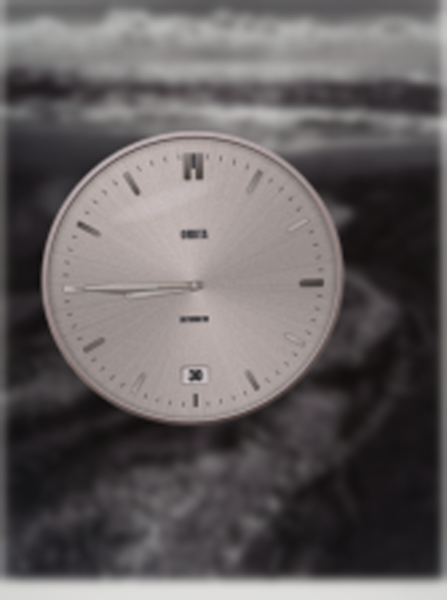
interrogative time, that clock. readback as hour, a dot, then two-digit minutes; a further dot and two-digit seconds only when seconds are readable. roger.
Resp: 8.45
